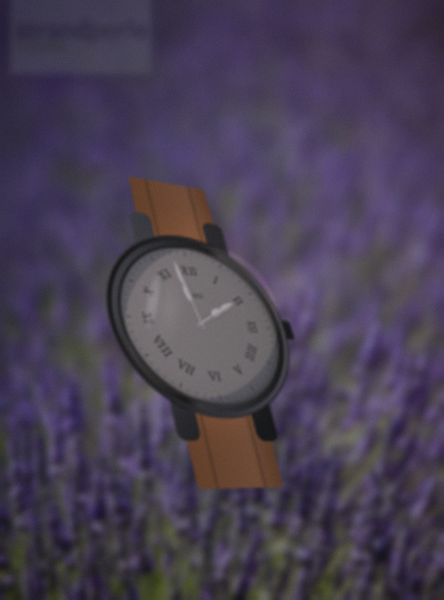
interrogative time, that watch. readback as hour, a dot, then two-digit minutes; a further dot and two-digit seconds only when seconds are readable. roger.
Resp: 1.58
